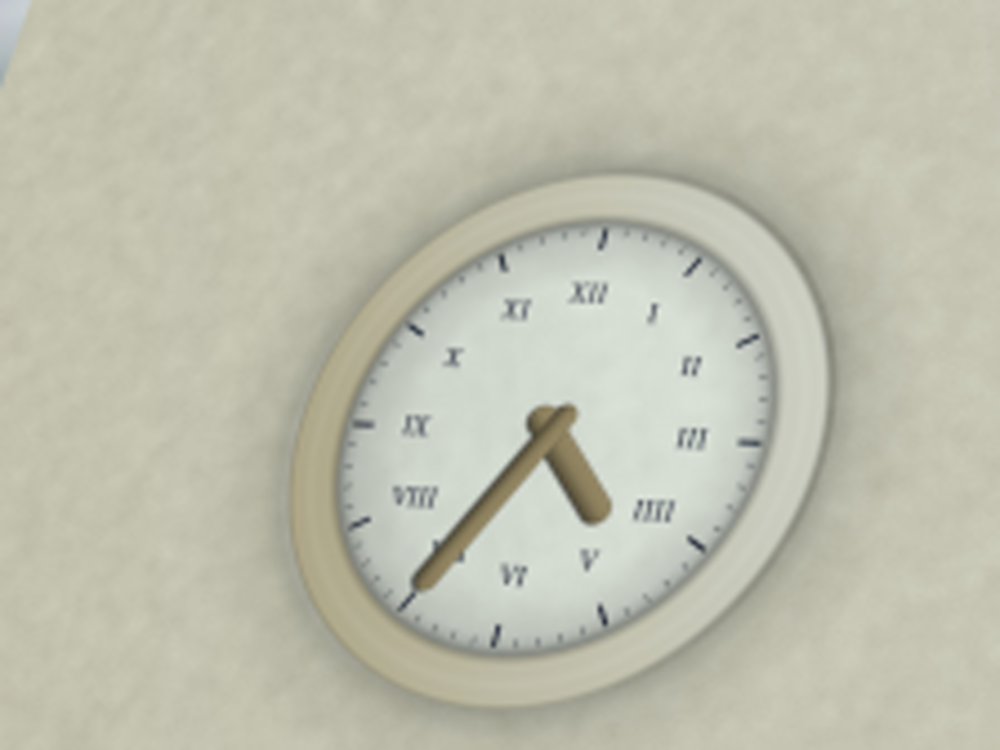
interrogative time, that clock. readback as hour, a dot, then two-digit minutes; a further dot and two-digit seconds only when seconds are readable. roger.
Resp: 4.35
